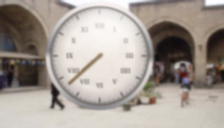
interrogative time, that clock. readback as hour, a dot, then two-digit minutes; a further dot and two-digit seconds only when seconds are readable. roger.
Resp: 7.38
